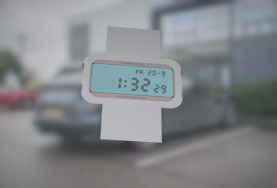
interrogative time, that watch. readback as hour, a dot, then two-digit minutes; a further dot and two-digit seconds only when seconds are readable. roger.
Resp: 1.32.29
